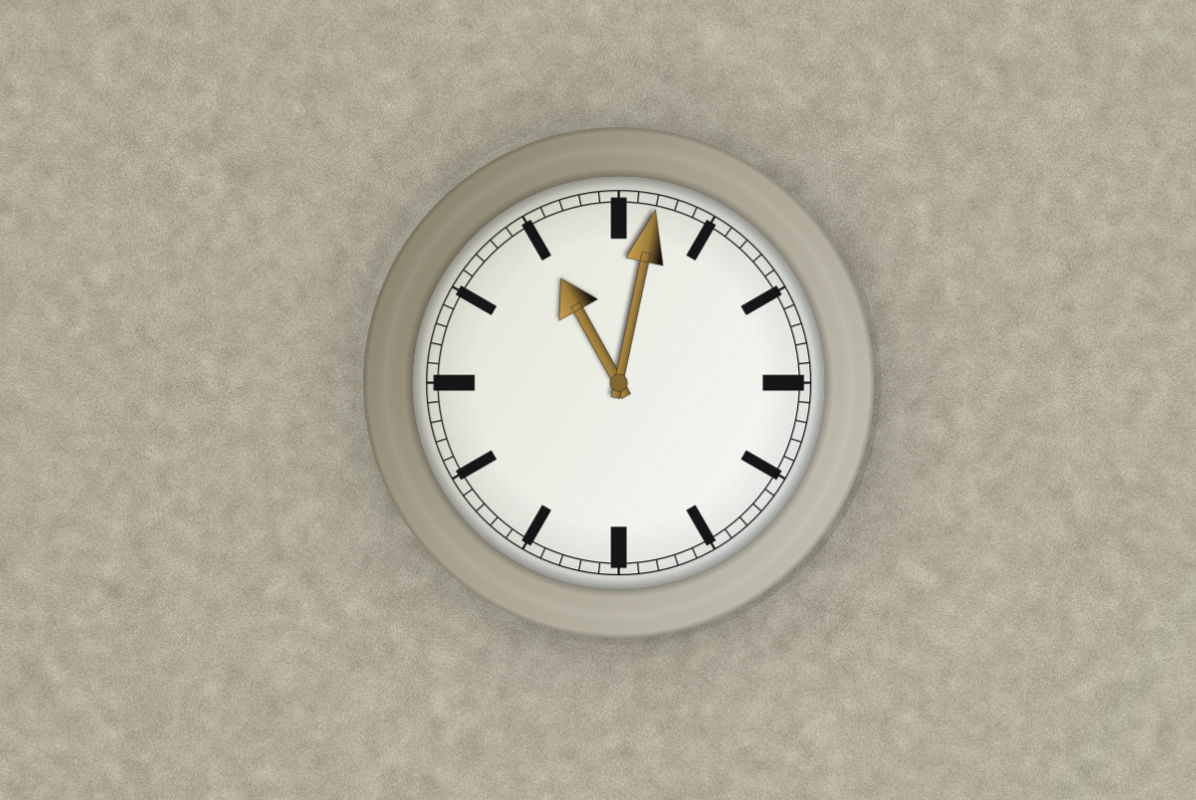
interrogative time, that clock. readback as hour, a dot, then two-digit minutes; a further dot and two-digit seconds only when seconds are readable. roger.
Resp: 11.02
